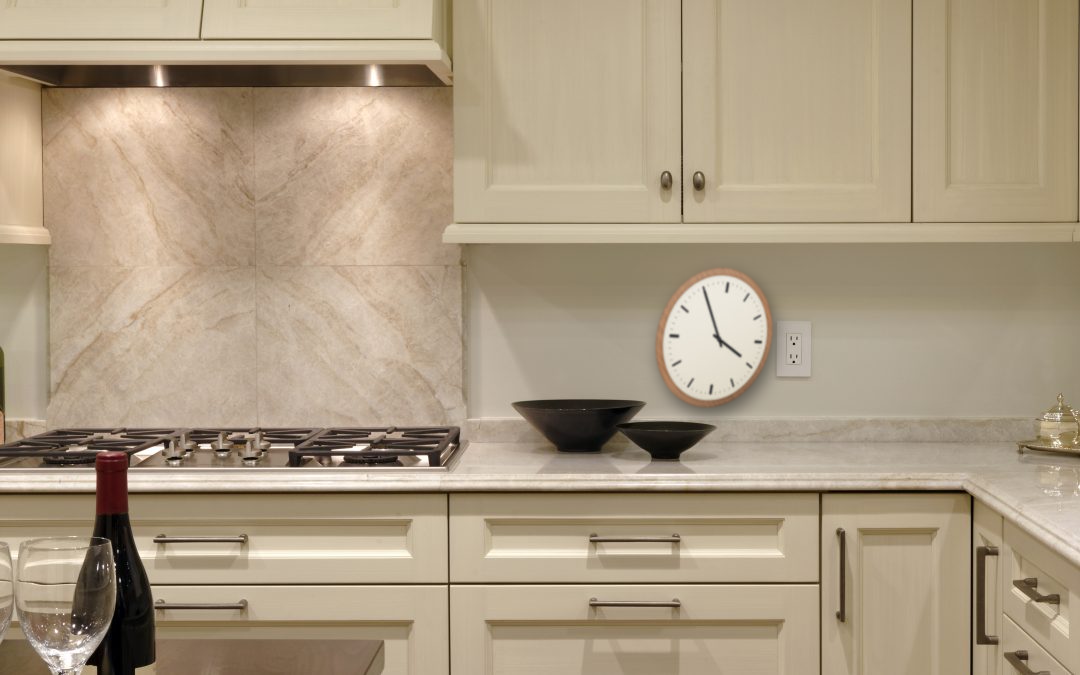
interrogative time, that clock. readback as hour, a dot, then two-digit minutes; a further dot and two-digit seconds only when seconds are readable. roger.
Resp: 3.55
